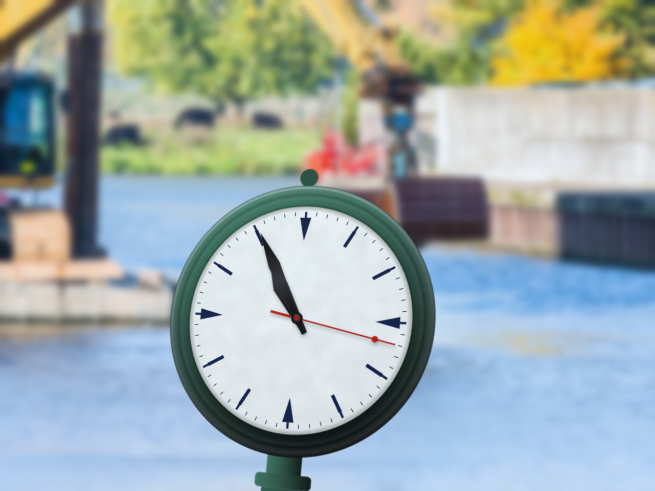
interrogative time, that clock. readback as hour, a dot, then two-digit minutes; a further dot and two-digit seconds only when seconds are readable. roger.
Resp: 10.55.17
